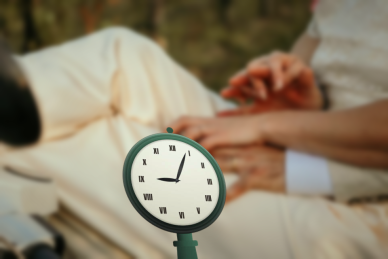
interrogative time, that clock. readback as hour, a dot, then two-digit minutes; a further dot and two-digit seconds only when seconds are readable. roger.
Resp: 9.04
